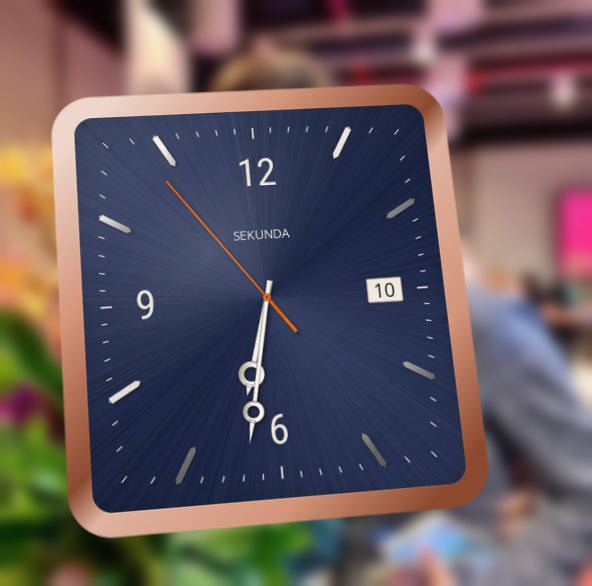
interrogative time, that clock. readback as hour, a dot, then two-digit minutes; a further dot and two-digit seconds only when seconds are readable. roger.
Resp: 6.31.54
